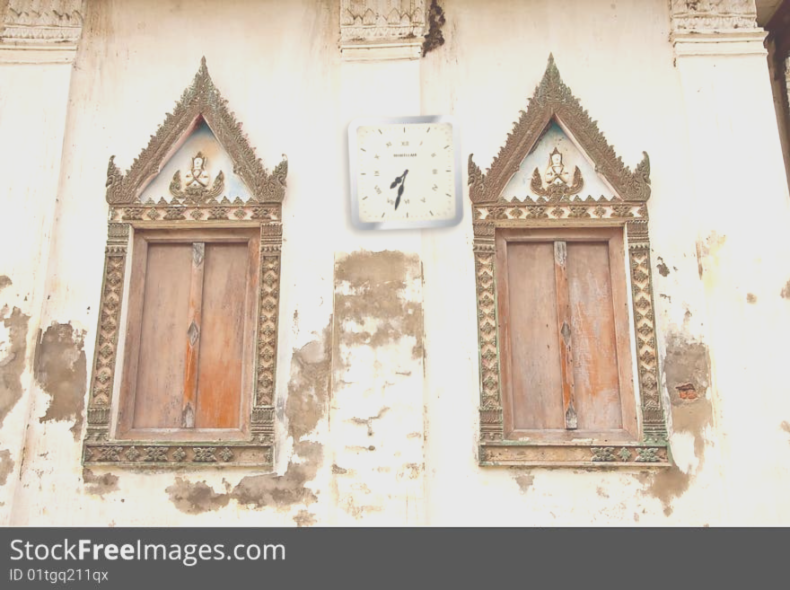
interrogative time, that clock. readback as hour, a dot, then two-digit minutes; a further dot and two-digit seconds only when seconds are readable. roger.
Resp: 7.33
